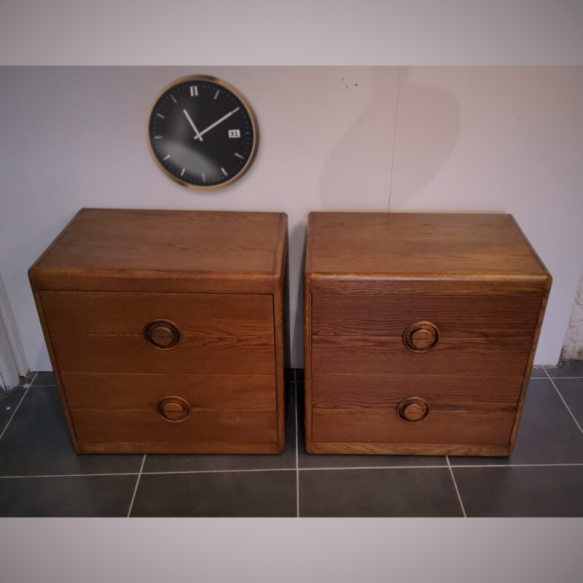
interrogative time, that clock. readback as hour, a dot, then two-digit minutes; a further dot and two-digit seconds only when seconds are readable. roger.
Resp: 11.10
